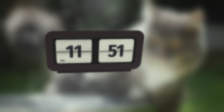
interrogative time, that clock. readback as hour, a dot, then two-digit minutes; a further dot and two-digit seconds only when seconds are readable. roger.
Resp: 11.51
